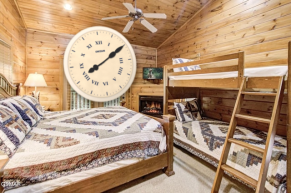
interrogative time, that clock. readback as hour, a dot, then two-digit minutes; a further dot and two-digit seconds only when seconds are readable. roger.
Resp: 8.10
